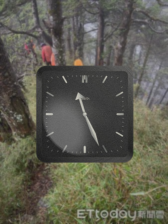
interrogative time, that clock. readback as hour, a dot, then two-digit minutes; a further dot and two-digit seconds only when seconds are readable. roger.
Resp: 11.26
